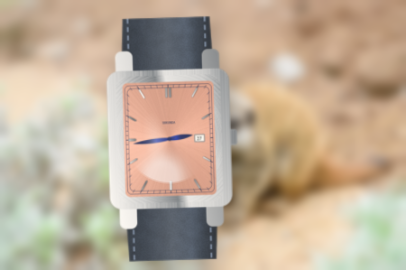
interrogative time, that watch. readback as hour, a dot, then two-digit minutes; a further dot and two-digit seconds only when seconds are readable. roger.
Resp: 2.44
